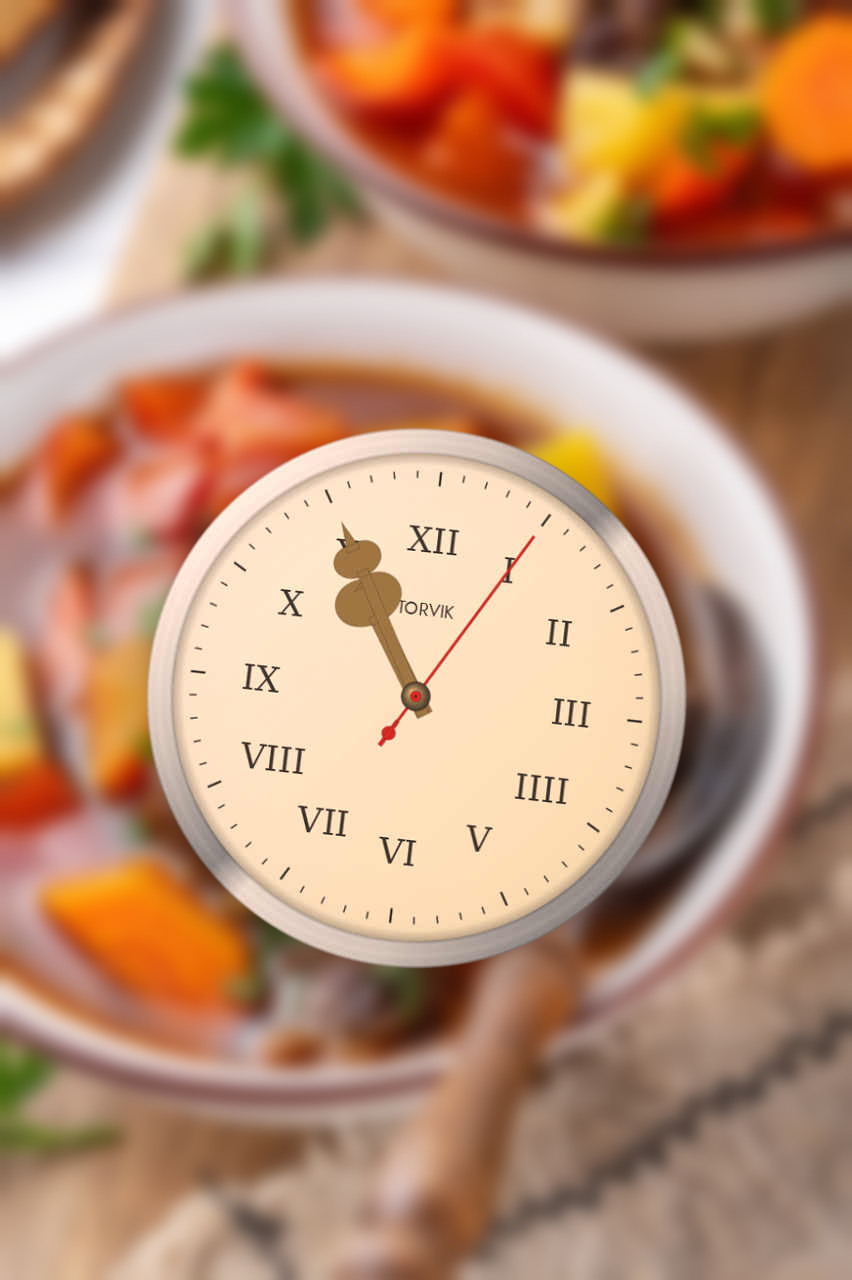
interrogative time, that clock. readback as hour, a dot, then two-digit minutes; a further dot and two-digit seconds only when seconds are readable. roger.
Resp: 10.55.05
